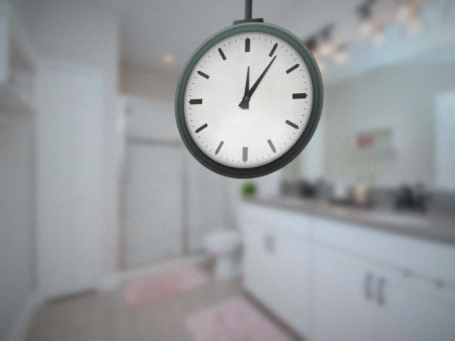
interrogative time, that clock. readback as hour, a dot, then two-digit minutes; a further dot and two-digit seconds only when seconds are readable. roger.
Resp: 12.06
